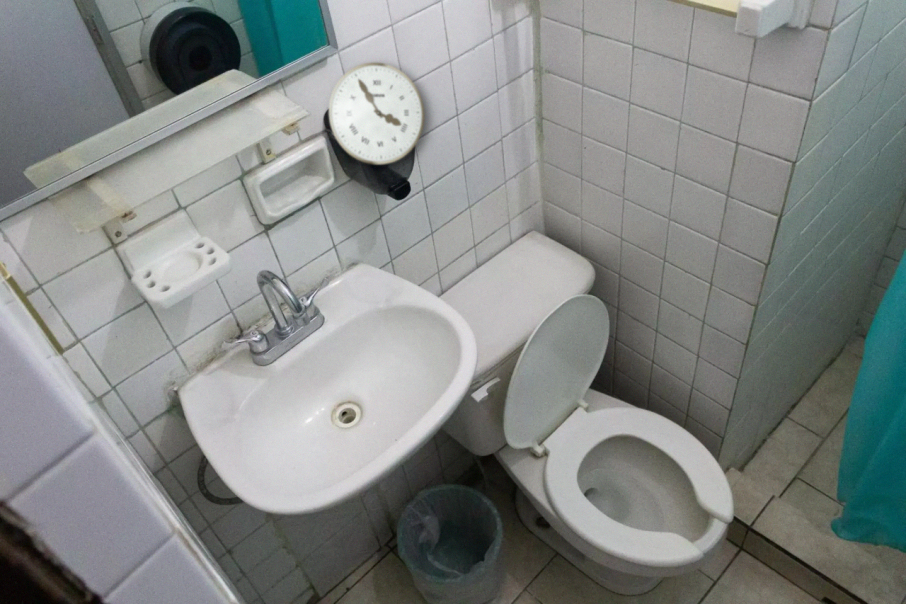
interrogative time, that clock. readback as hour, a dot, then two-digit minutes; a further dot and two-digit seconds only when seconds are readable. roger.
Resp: 3.55
